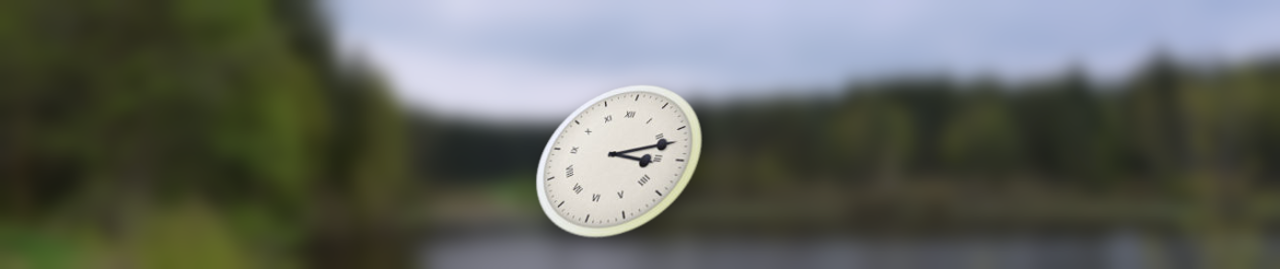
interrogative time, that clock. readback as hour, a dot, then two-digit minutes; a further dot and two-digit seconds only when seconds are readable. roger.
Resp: 3.12
